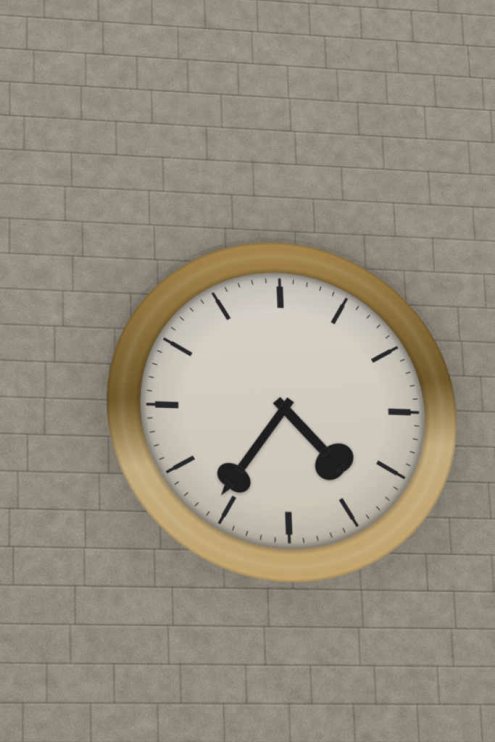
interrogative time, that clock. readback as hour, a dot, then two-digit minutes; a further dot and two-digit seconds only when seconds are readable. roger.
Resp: 4.36
